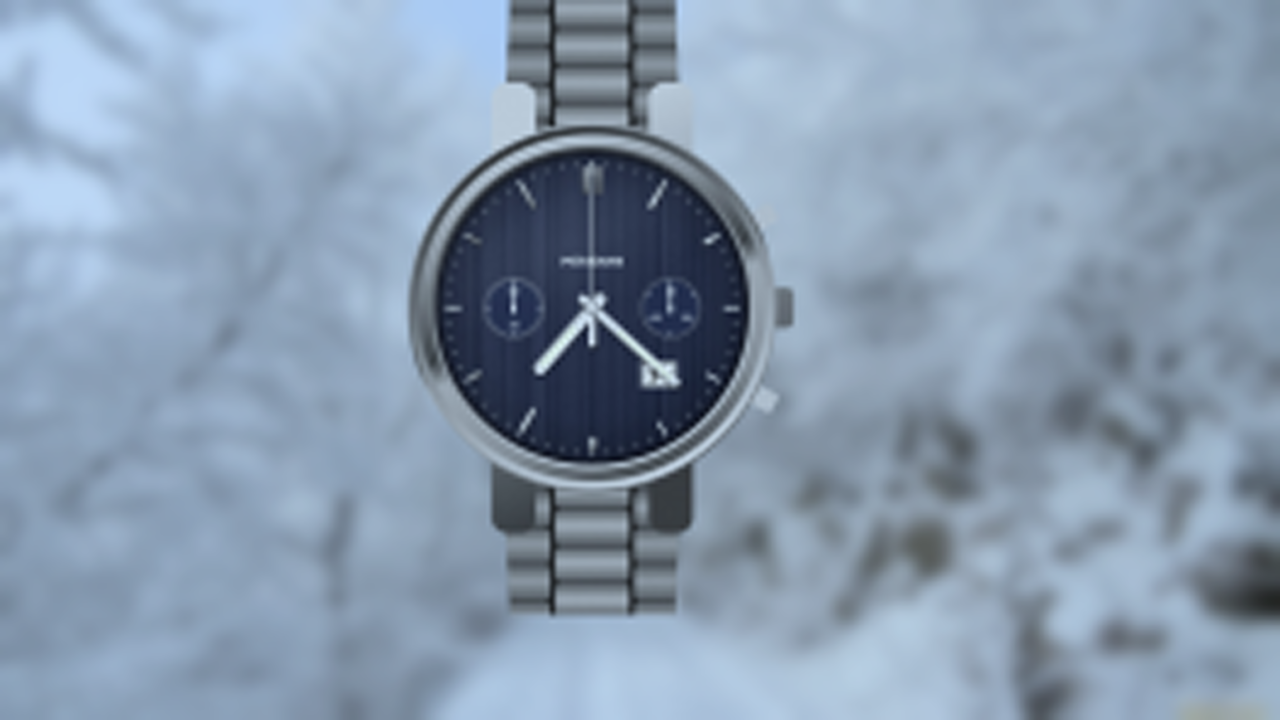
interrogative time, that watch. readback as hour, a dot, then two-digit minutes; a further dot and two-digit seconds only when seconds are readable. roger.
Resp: 7.22
